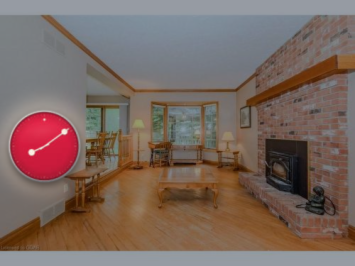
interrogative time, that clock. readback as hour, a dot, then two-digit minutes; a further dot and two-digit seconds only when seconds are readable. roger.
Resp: 8.09
